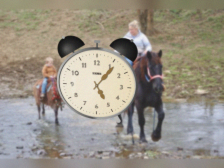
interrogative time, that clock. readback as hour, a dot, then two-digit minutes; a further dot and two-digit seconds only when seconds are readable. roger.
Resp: 5.06
